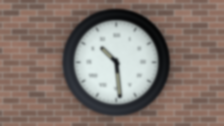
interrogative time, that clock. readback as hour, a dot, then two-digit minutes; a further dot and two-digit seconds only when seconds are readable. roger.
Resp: 10.29
